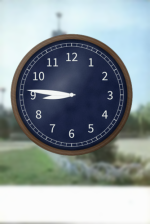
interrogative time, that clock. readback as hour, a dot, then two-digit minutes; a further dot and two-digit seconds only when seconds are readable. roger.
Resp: 8.46
